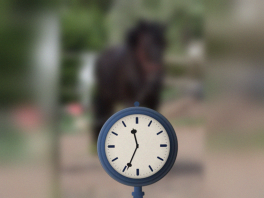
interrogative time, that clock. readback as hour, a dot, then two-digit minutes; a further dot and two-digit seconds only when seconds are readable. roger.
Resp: 11.34
